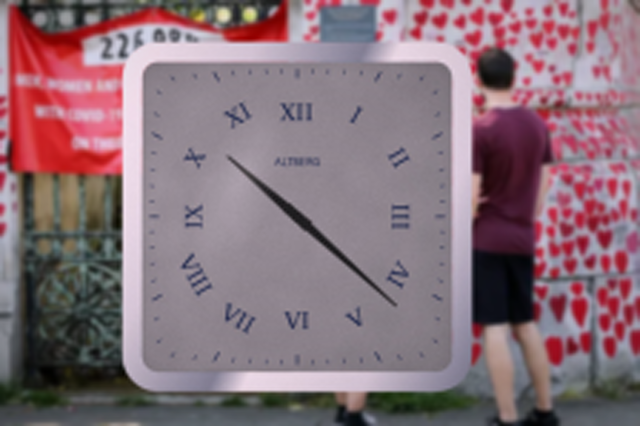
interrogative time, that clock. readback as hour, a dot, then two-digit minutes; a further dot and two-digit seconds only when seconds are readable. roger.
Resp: 10.22
